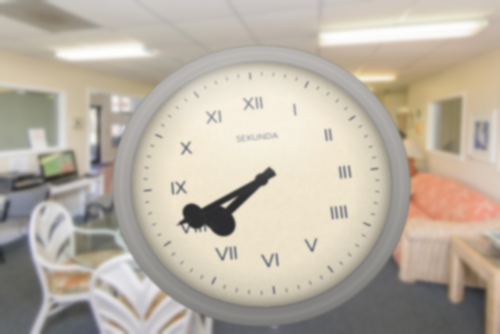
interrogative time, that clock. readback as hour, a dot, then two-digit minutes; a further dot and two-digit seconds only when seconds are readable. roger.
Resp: 7.41
